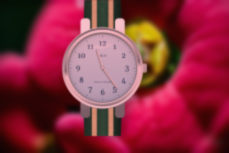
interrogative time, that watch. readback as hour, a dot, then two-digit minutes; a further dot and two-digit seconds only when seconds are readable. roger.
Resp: 11.24
